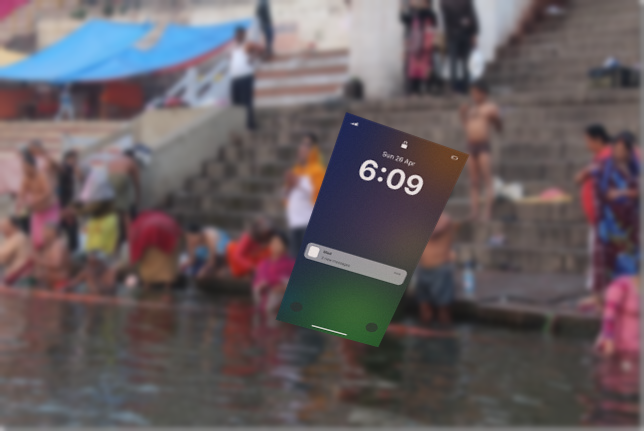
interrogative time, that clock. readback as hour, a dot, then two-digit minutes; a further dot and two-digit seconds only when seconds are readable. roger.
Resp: 6.09
